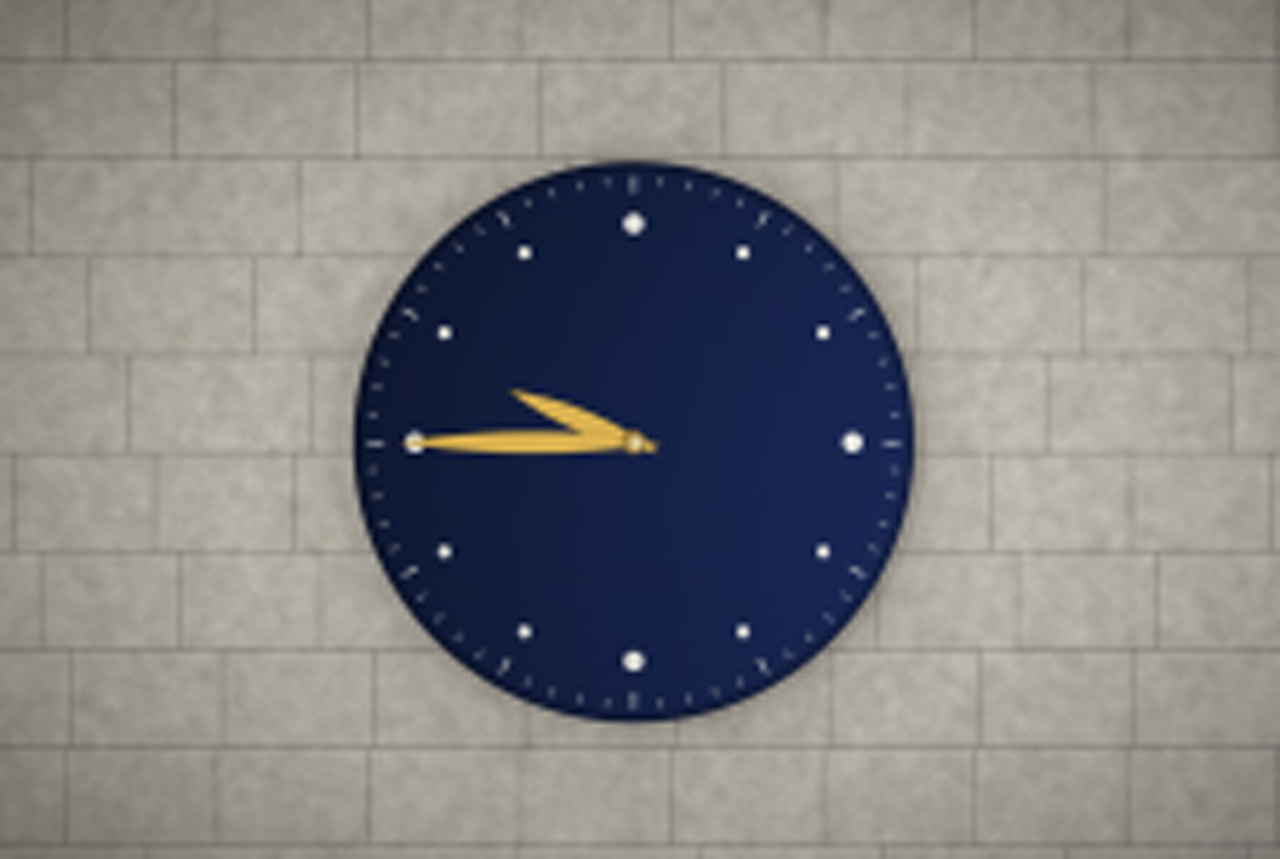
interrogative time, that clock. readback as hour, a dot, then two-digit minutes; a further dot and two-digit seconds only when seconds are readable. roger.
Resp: 9.45
